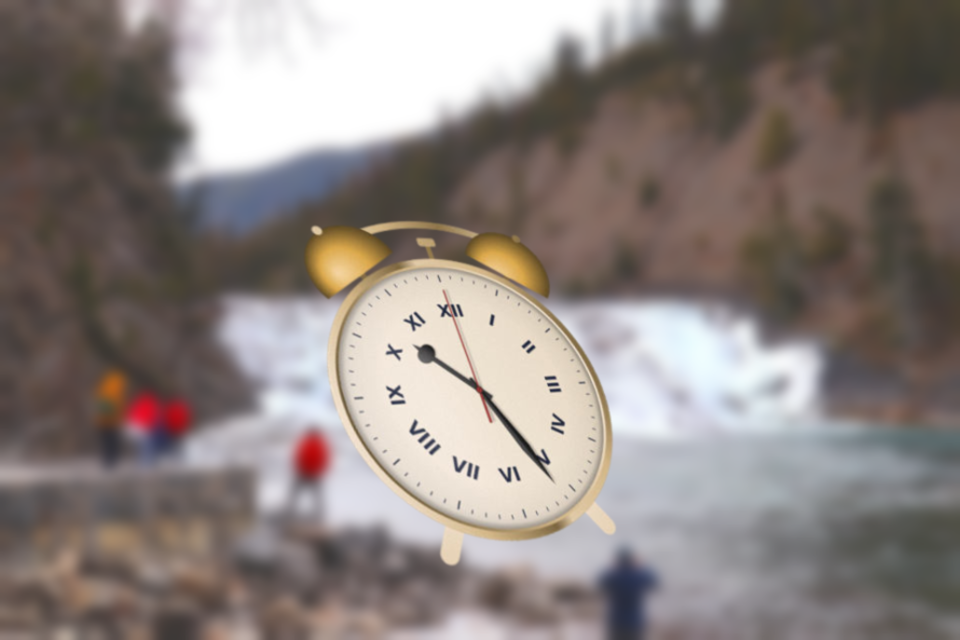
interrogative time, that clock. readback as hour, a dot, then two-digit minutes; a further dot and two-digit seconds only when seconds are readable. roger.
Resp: 10.26.00
